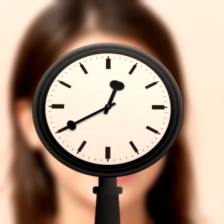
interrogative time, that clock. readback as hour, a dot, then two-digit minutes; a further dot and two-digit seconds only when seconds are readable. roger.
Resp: 12.40
